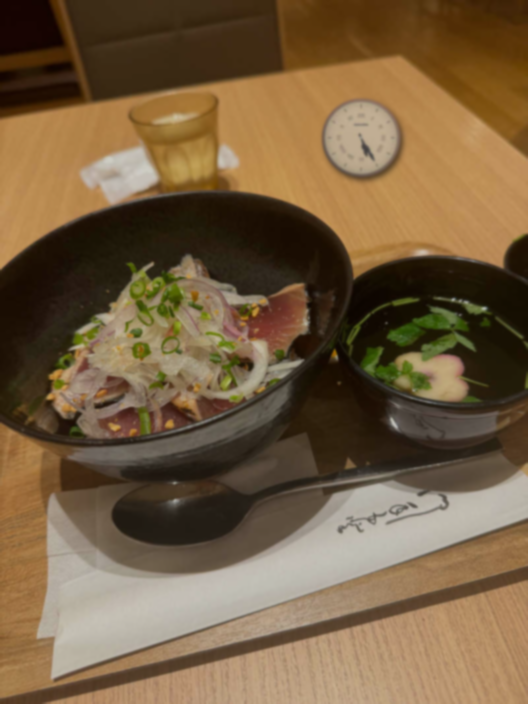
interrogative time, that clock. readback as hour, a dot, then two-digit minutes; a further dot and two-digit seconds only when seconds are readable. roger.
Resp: 5.25
